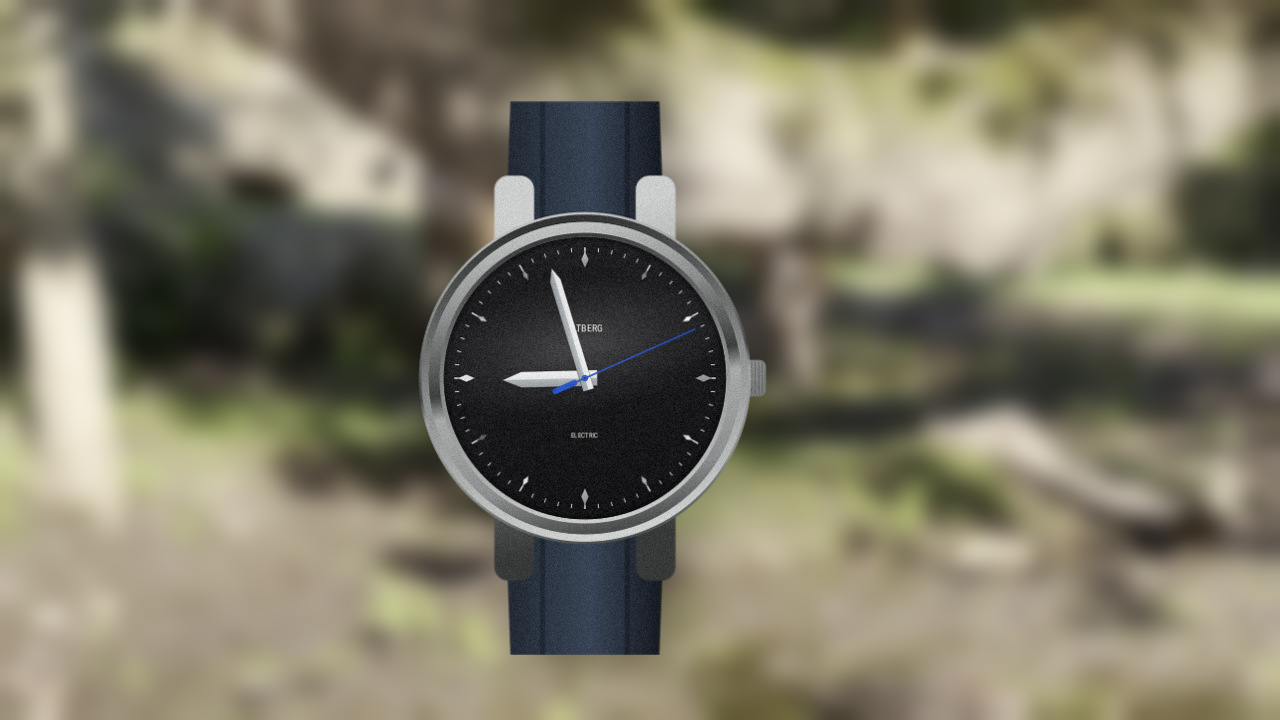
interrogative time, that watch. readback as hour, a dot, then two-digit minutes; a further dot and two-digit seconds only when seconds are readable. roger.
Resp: 8.57.11
